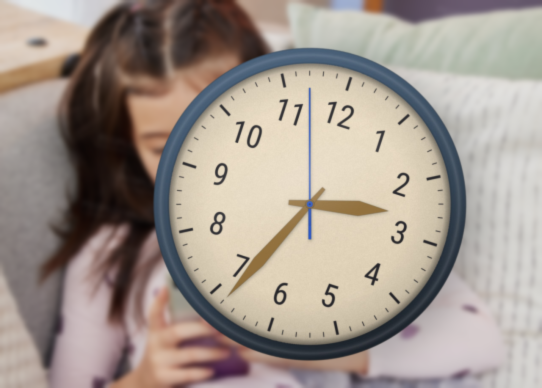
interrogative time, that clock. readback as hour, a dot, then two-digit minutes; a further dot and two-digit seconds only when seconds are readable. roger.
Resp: 2.33.57
